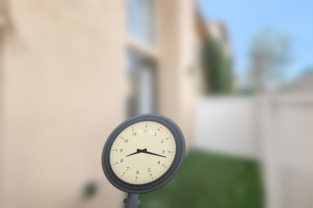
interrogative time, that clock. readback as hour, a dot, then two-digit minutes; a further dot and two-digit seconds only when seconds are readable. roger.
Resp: 8.17
